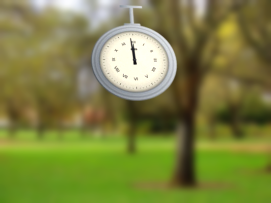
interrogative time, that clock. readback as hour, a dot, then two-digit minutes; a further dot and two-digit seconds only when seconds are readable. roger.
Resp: 11.59
